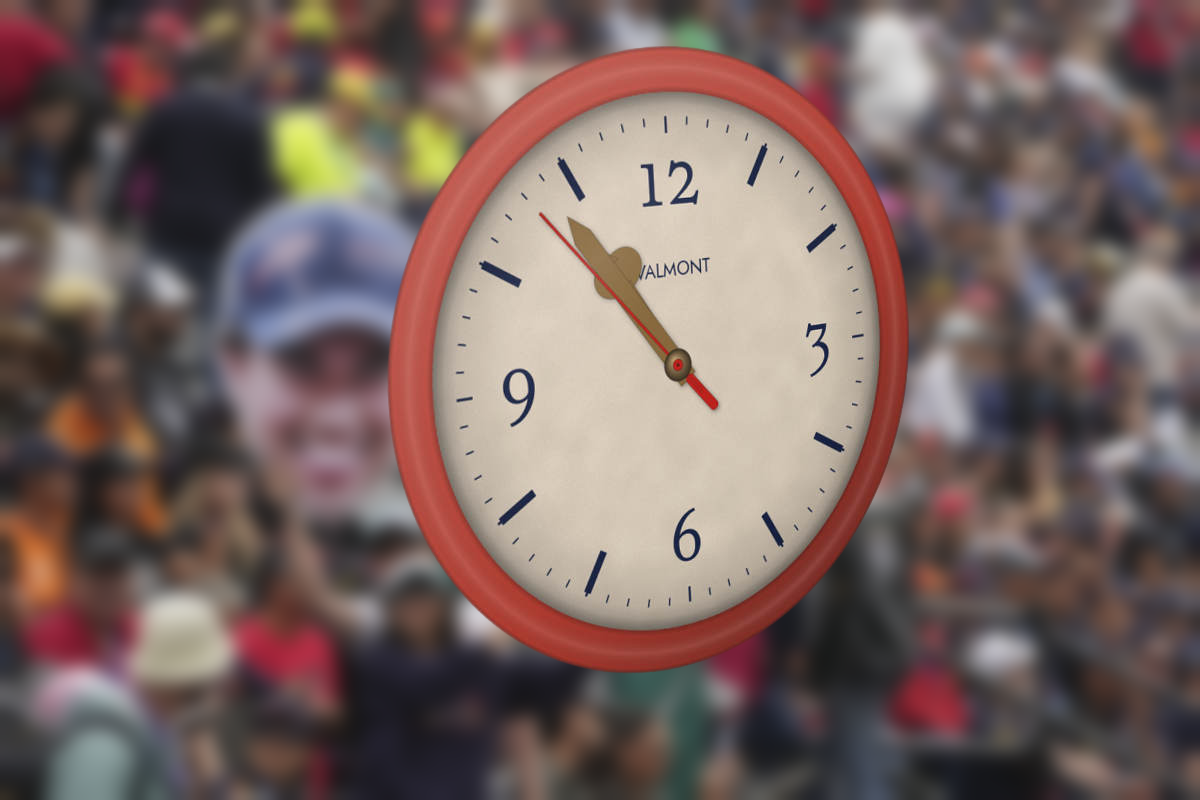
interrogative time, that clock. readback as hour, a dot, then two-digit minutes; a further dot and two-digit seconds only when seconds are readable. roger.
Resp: 10.53.53
